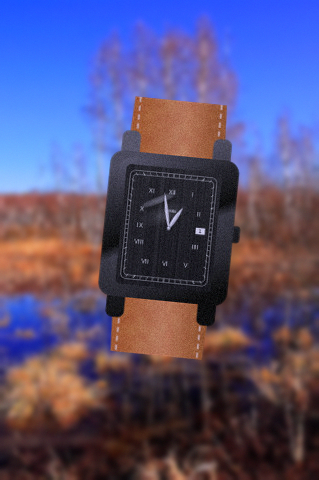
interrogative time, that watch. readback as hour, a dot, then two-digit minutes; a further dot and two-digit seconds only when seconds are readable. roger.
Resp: 12.58
